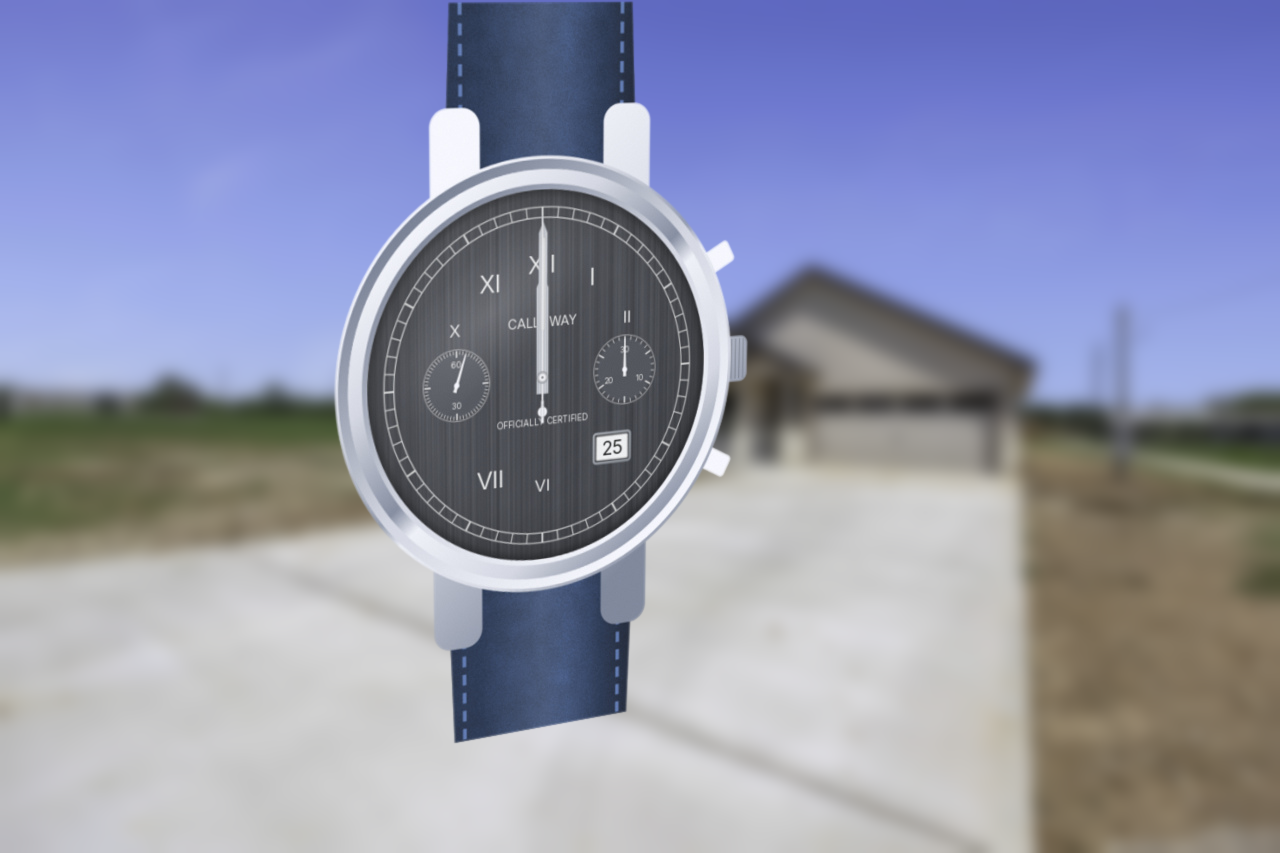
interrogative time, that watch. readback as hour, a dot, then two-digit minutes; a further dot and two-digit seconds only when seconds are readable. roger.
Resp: 12.00.03
